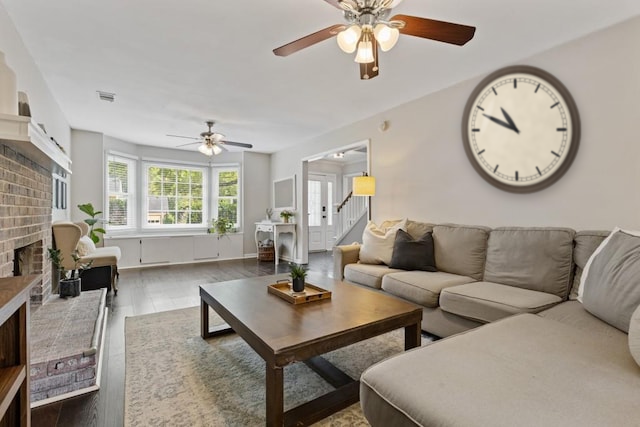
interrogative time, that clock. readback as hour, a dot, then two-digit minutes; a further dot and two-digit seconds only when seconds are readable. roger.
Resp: 10.49
